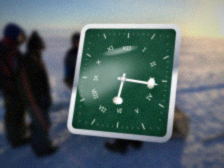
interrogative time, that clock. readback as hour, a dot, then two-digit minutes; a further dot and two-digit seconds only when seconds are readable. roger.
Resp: 6.16
